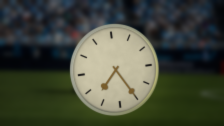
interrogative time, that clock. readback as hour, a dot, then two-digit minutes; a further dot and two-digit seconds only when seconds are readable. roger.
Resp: 7.25
